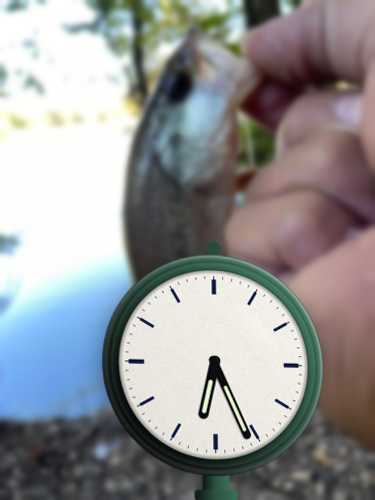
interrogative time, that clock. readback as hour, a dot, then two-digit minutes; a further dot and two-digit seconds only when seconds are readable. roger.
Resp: 6.26
